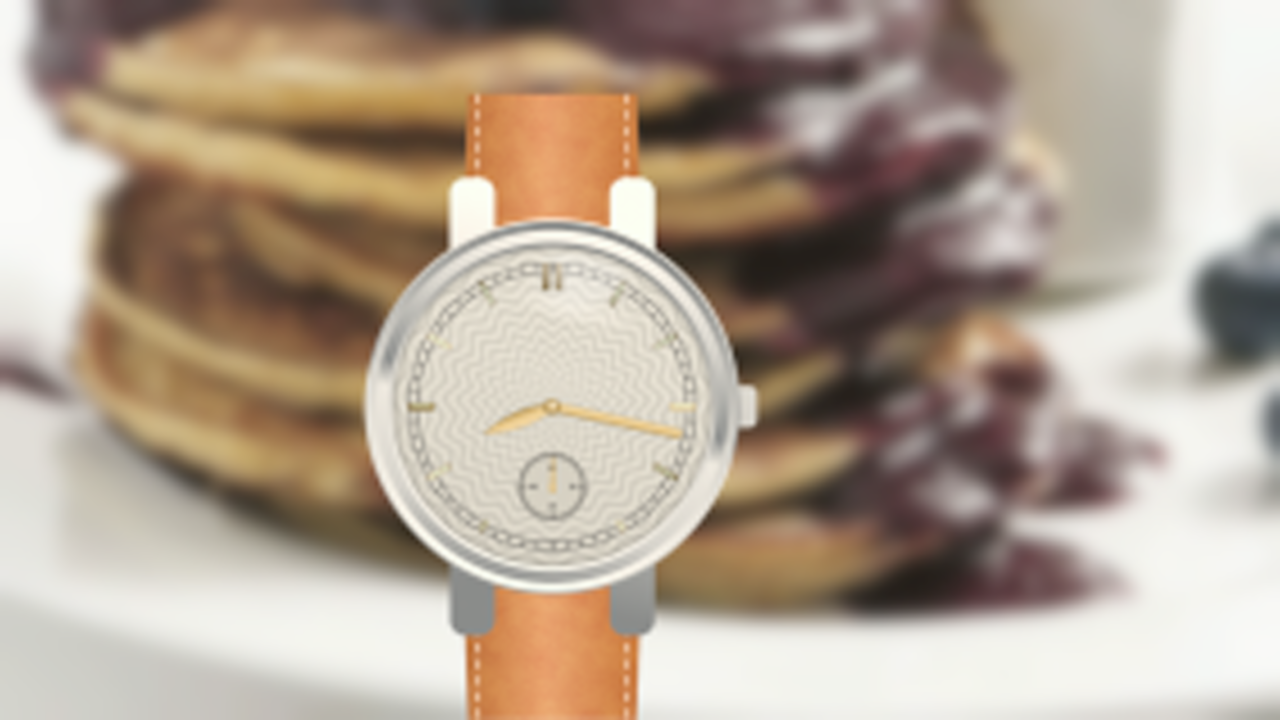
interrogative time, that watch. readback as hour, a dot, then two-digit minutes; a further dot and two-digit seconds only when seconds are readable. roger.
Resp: 8.17
